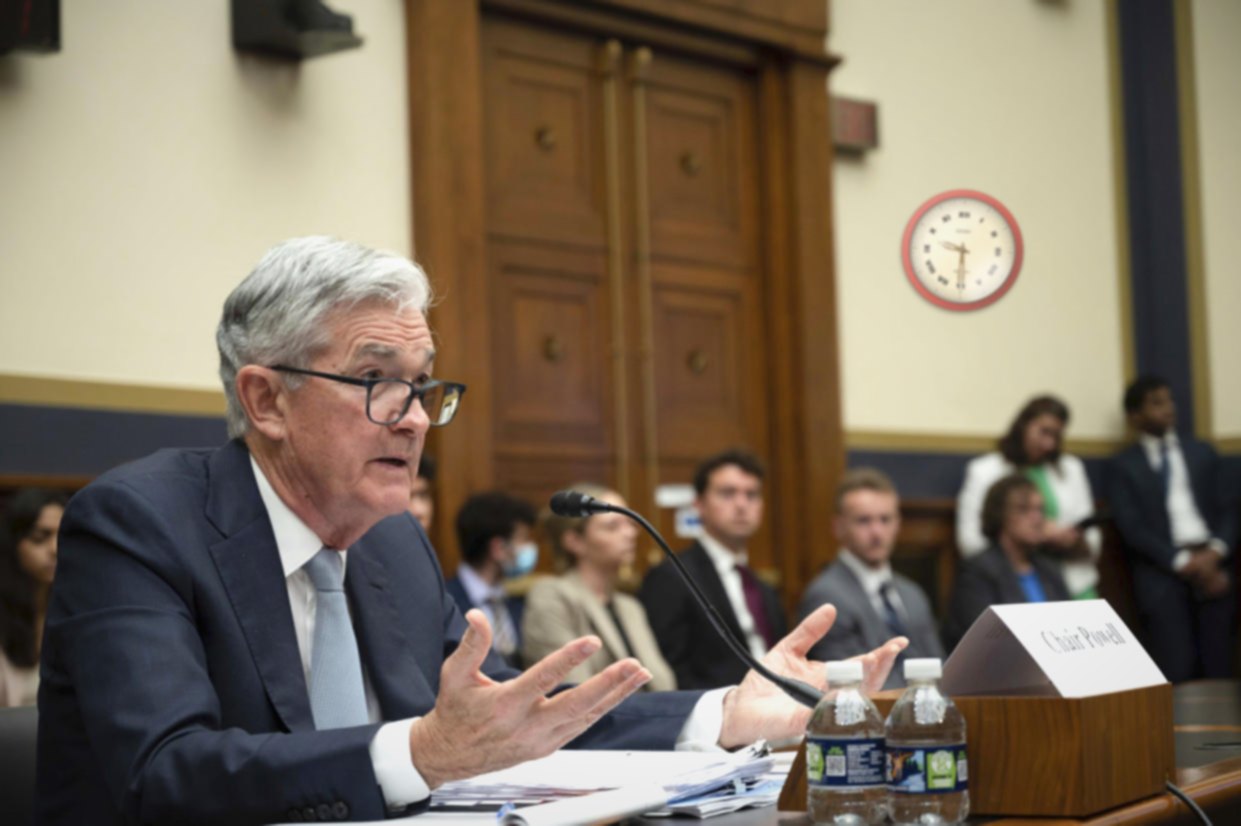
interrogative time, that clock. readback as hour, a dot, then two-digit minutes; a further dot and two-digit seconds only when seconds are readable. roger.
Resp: 9.30
